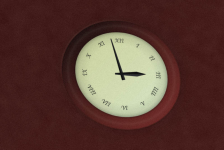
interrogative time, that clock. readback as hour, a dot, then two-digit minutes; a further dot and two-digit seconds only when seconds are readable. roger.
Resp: 2.58
